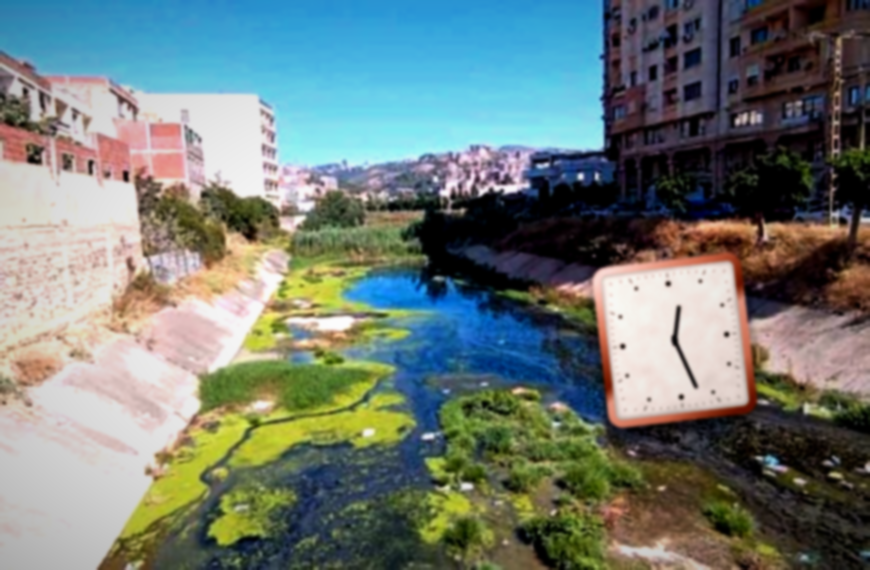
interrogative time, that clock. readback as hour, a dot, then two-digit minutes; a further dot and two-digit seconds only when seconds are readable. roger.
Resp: 12.27
